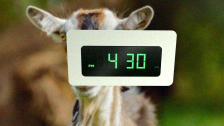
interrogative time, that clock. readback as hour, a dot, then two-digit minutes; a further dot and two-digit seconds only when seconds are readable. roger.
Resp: 4.30
